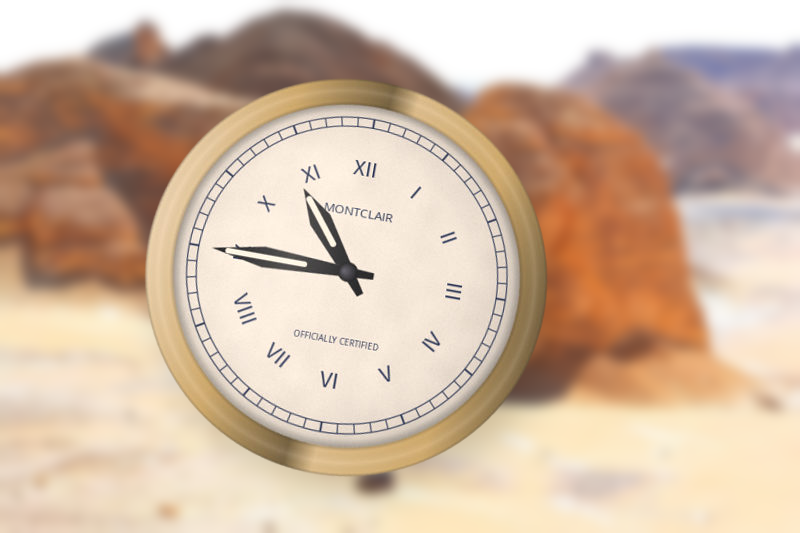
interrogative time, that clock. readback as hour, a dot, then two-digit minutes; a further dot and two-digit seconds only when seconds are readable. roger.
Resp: 10.45
